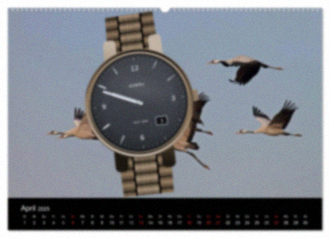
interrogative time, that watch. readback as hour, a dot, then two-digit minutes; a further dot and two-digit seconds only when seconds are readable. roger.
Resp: 9.49
